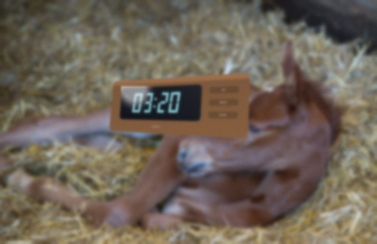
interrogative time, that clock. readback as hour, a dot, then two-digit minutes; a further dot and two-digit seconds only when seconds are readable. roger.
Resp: 3.20
